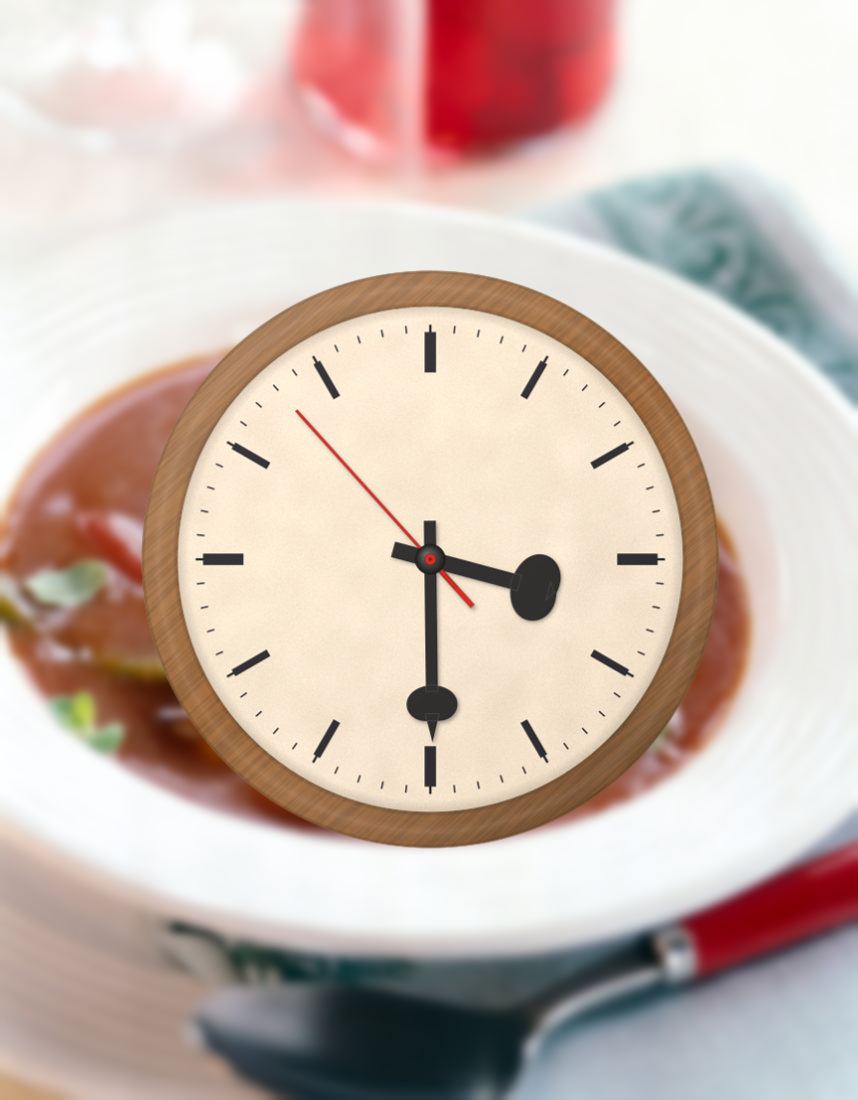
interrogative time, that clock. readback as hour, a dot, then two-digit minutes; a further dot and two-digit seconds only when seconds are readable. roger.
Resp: 3.29.53
